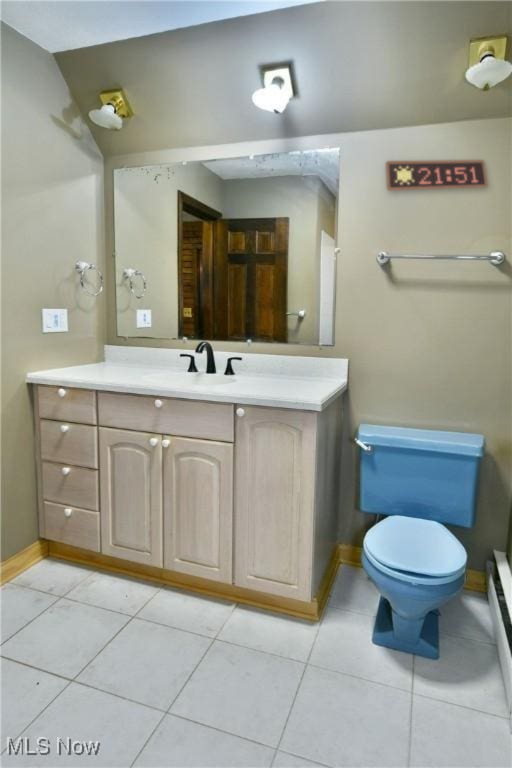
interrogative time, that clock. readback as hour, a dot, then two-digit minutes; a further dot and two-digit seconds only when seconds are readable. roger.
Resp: 21.51
